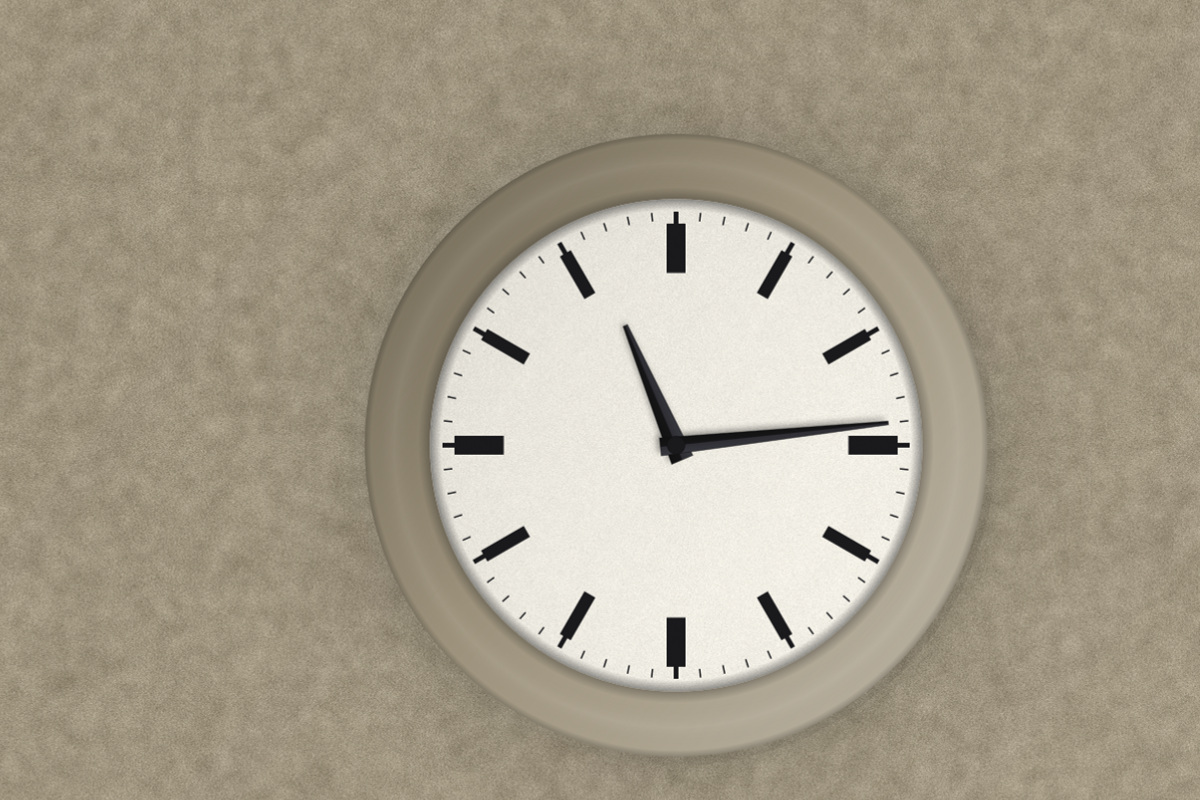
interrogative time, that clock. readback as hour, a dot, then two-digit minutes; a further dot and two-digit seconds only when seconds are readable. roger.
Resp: 11.14
